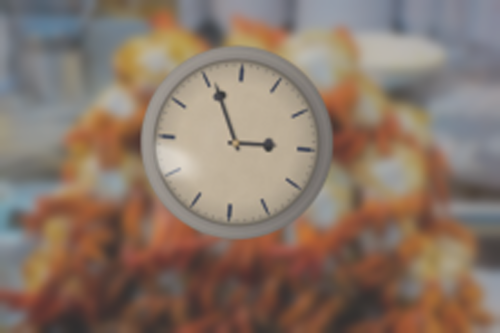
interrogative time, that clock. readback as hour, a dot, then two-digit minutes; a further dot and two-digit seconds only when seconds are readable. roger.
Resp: 2.56
